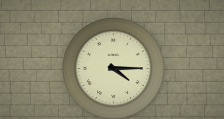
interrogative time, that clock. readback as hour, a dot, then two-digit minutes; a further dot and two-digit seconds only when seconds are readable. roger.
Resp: 4.15
